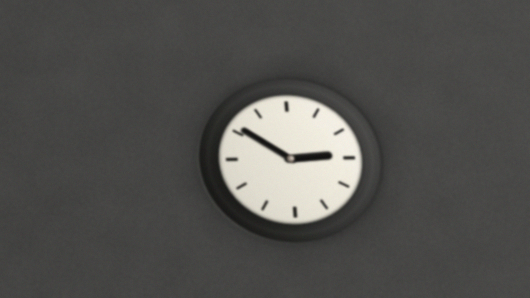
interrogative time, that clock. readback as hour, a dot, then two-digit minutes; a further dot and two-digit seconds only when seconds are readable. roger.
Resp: 2.51
